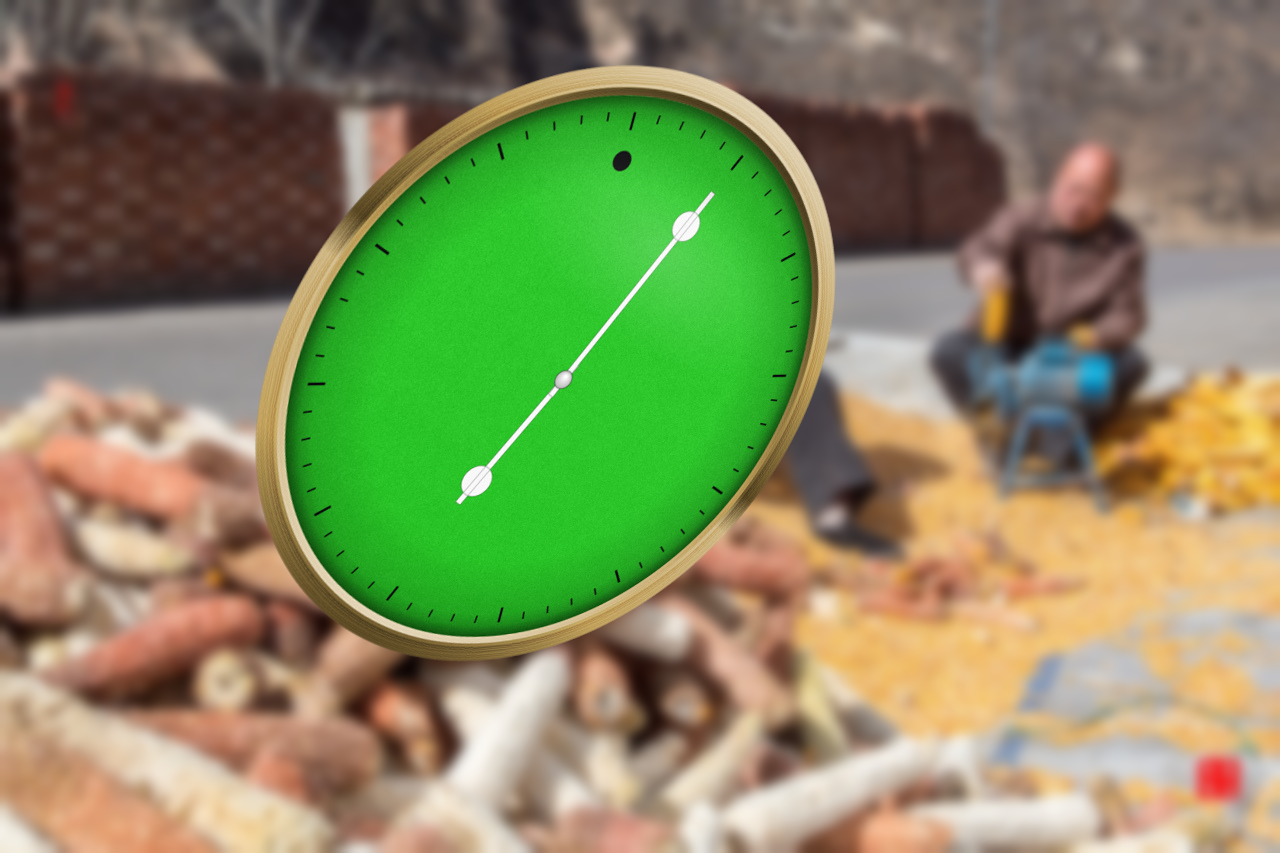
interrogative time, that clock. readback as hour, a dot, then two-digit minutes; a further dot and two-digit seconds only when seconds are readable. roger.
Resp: 7.05
